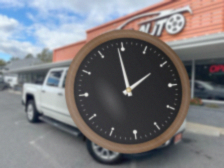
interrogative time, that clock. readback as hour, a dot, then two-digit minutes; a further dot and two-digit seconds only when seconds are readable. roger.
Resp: 1.59
